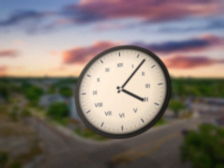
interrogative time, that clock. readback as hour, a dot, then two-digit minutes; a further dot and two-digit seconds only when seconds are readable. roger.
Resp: 4.07
